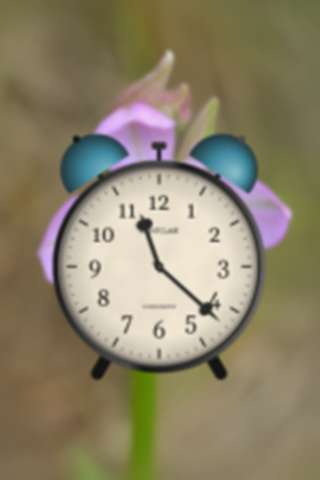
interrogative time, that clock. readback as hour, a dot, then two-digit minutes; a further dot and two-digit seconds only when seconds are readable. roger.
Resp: 11.22
